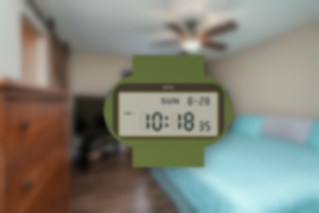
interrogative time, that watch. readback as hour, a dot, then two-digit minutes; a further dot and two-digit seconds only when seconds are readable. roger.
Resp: 10.18
